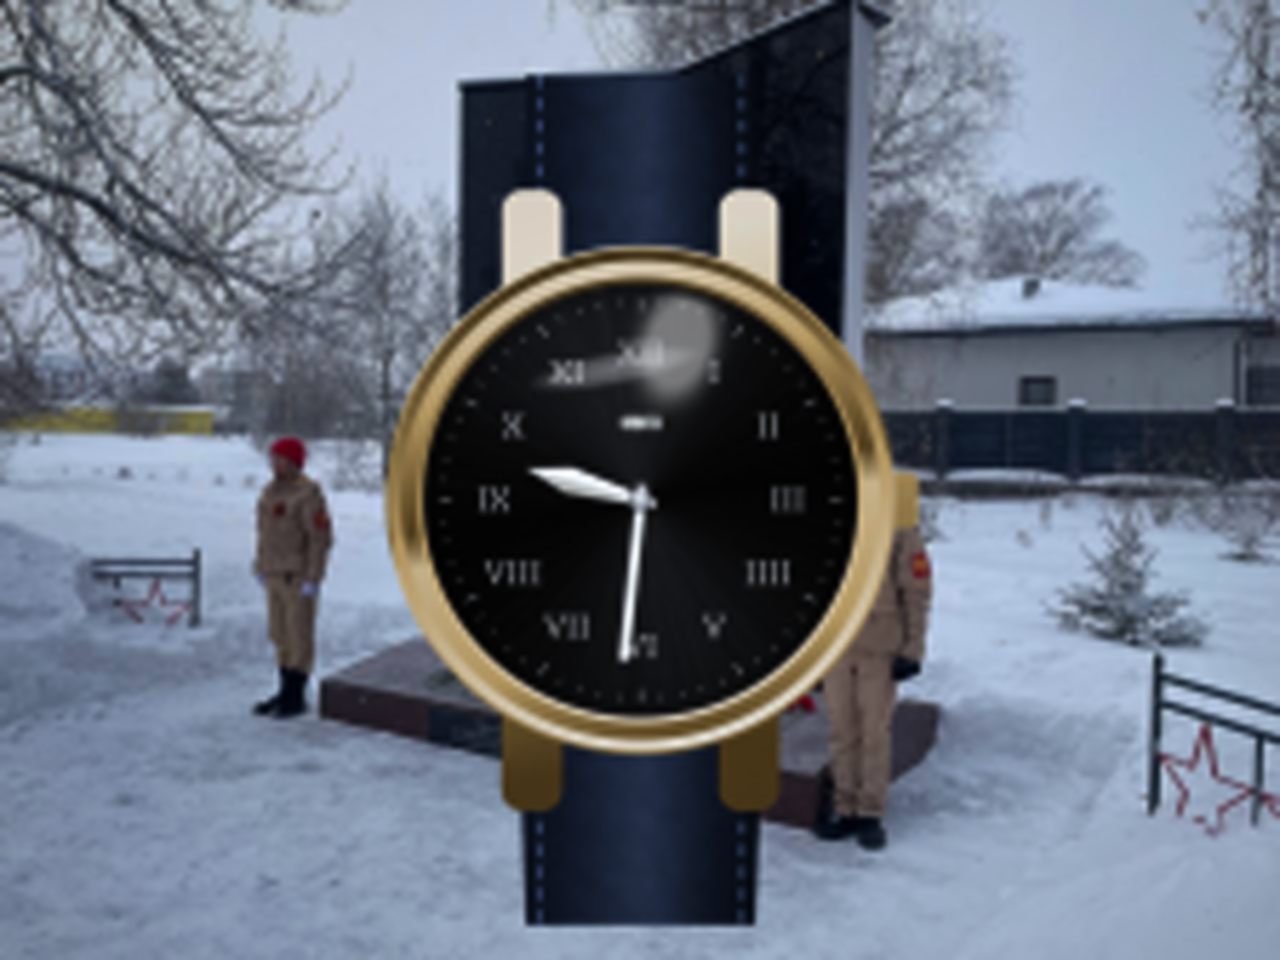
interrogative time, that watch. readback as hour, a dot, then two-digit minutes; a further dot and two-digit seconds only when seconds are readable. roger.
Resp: 9.31
